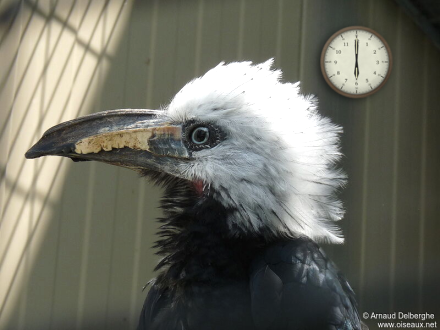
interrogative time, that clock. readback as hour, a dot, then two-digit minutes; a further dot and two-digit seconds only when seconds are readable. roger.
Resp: 6.00
